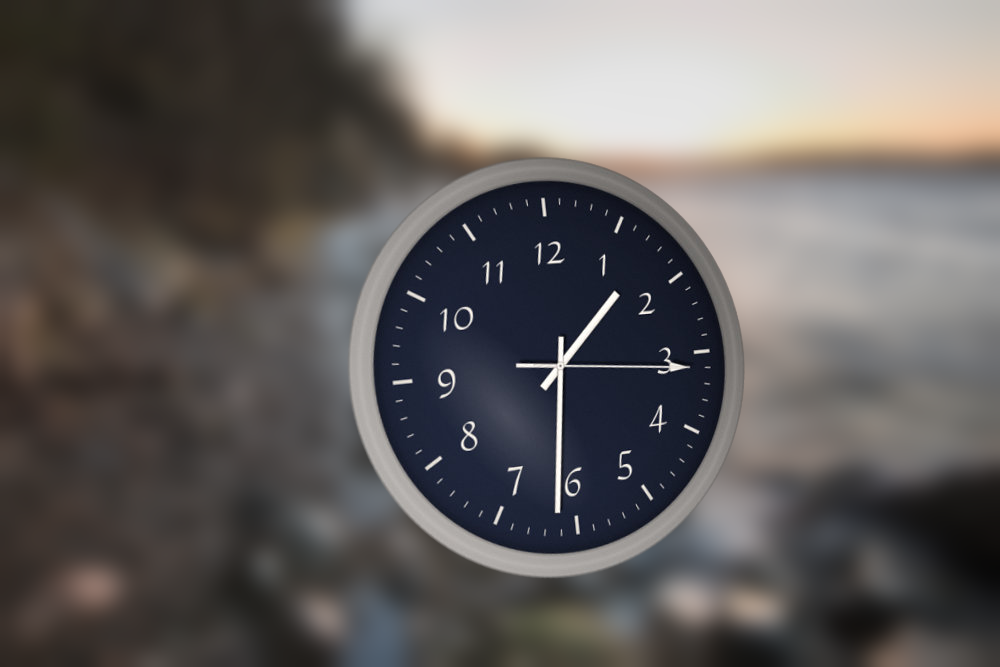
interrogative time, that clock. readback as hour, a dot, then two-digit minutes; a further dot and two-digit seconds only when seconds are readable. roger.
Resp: 1.31.16
